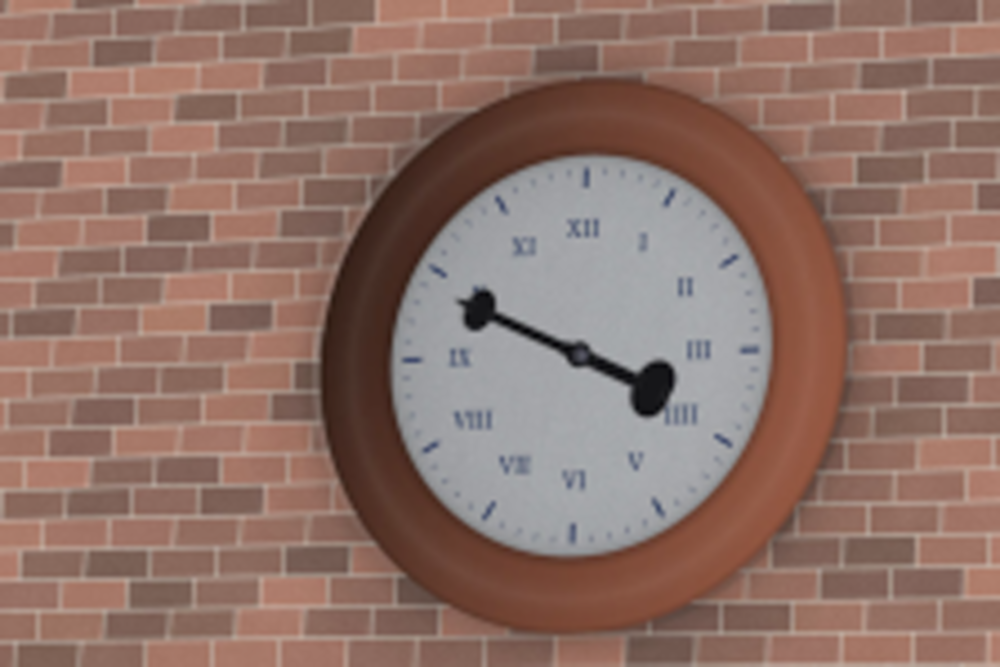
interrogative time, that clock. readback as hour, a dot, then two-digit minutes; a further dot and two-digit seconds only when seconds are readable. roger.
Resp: 3.49
